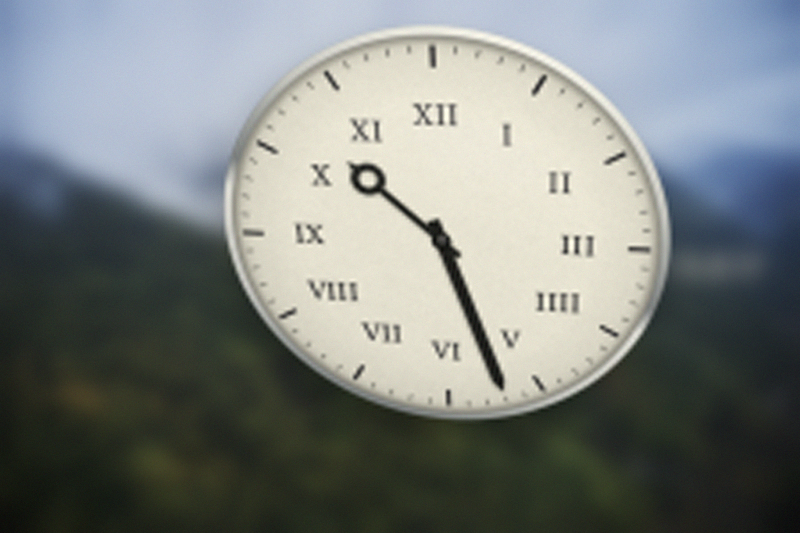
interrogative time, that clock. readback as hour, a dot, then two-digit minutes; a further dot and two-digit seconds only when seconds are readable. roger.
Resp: 10.27
